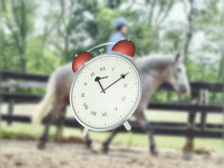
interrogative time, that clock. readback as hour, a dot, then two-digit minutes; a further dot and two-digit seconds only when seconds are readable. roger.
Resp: 11.11
